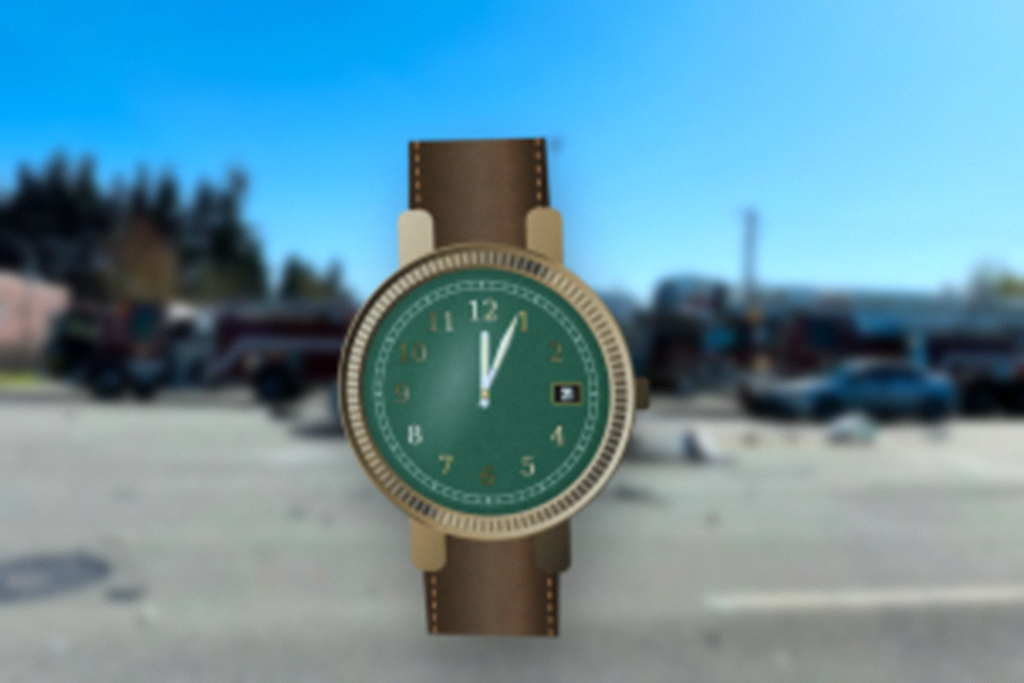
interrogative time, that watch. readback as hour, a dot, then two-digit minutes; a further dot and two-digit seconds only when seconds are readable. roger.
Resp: 12.04
